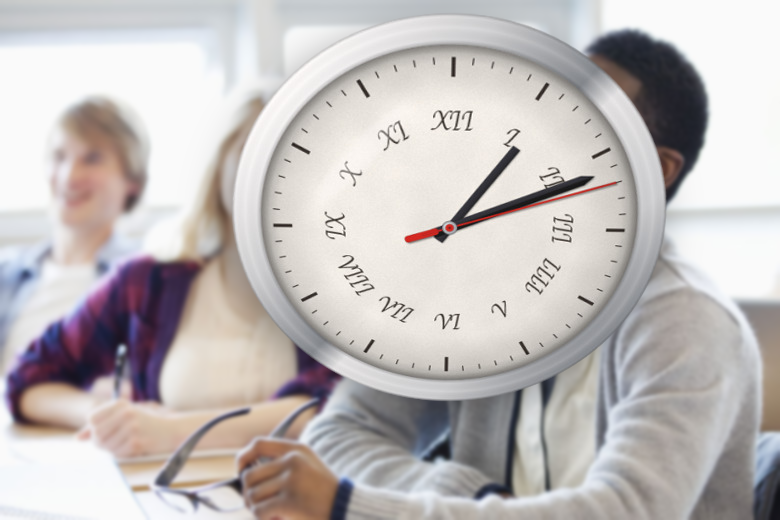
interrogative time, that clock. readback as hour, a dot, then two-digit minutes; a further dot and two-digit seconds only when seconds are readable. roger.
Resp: 1.11.12
